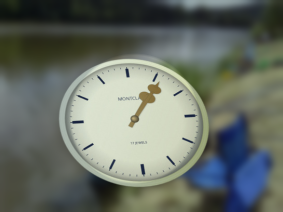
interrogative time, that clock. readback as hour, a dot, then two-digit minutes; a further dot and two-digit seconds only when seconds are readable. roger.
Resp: 1.06
